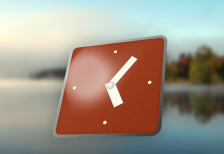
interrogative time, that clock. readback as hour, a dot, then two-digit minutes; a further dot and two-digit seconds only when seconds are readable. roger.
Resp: 5.06
